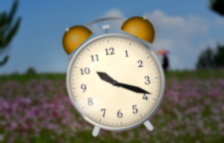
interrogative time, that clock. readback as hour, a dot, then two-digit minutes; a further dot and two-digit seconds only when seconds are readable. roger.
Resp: 10.19
